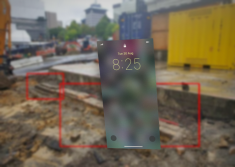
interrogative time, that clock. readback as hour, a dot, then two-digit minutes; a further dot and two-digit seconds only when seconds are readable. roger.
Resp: 8.25
